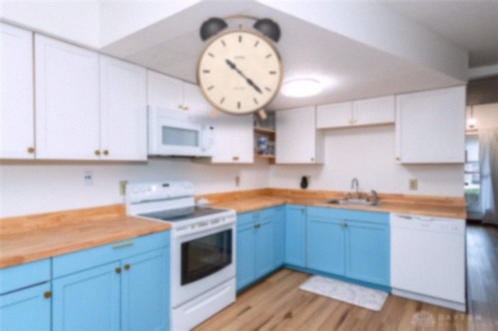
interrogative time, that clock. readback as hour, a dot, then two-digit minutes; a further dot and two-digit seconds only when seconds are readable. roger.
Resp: 10.22
